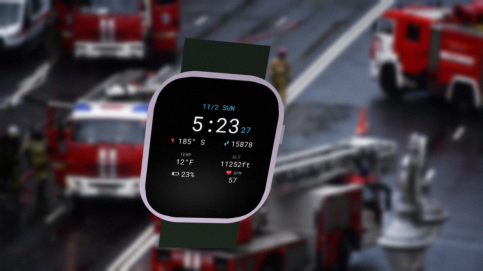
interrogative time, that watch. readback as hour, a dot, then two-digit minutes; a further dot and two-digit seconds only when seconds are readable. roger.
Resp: 5.23.27
